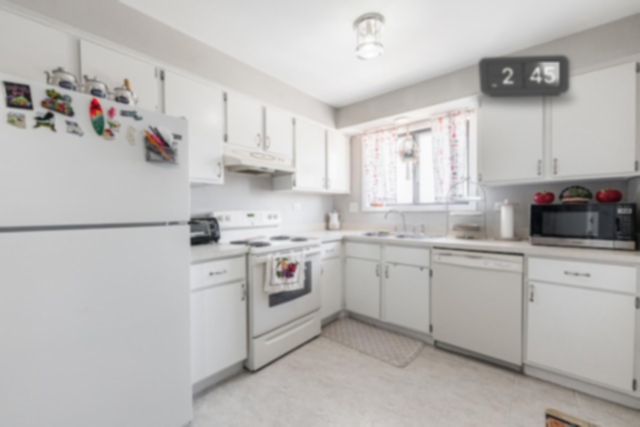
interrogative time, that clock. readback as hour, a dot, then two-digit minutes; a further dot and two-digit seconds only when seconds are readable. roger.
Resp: 2.45
